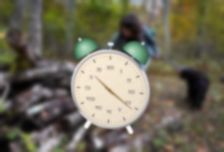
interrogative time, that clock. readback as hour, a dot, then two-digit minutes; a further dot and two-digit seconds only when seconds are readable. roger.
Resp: 10.21
